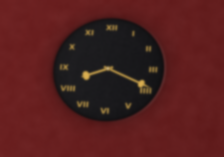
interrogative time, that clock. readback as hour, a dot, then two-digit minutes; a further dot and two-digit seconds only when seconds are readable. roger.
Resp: 8.19
